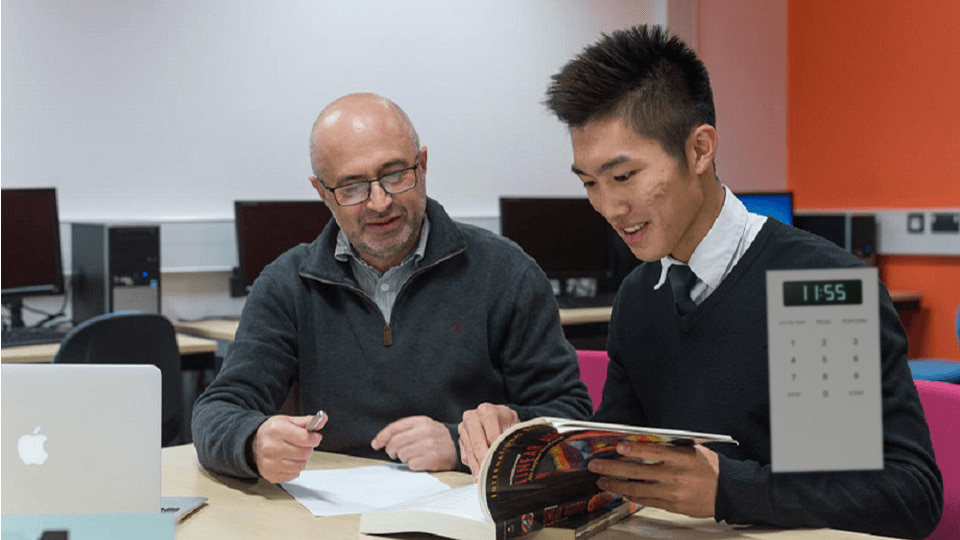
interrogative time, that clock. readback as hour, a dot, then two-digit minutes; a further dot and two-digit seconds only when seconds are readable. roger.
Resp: 11.55
